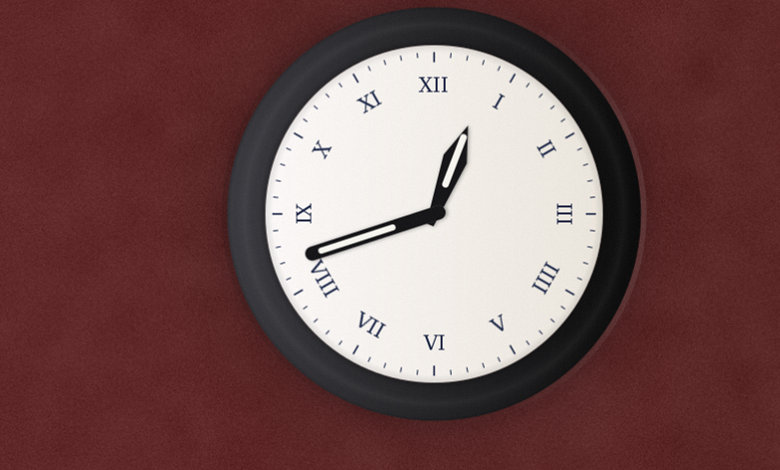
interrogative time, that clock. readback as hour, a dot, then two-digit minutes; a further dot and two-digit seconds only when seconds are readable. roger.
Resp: 12.42
